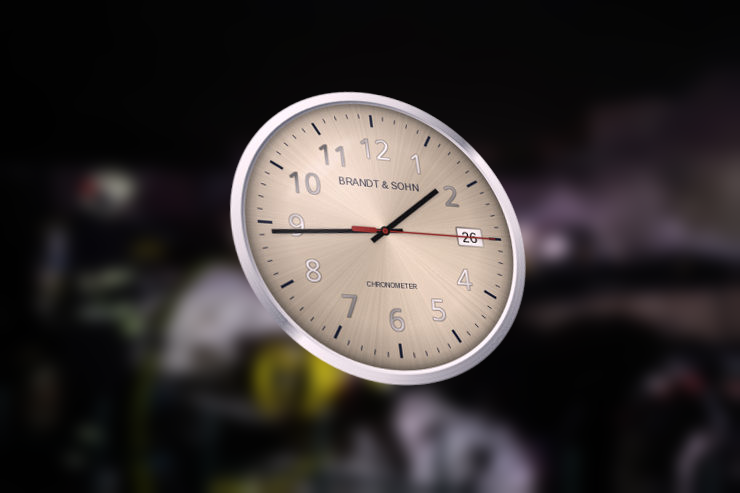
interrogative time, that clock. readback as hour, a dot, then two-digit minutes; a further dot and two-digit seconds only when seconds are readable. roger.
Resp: 1.44.15
